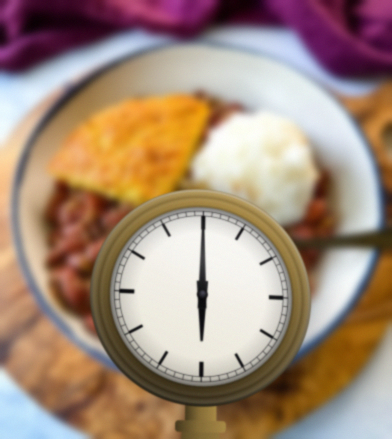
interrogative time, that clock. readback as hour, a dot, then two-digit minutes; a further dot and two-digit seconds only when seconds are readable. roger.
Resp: 6.00
